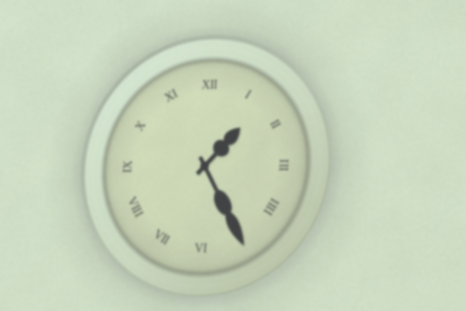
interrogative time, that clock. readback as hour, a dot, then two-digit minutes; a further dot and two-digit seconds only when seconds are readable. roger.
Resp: 1.25
